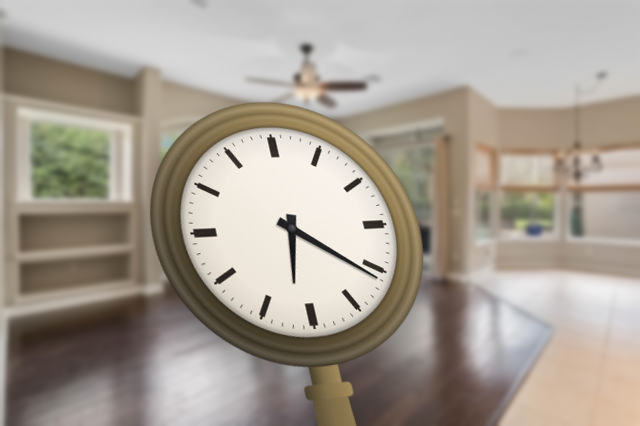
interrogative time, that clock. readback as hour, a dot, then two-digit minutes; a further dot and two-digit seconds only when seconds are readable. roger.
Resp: 6.21
